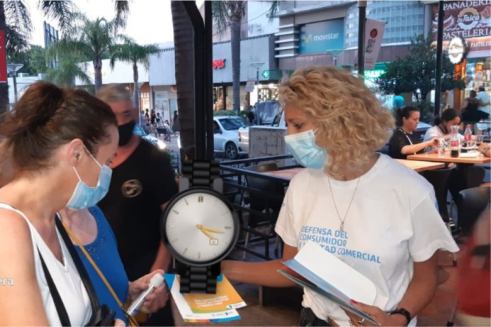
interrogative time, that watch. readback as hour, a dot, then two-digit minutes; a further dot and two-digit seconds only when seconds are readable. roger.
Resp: 4.17
